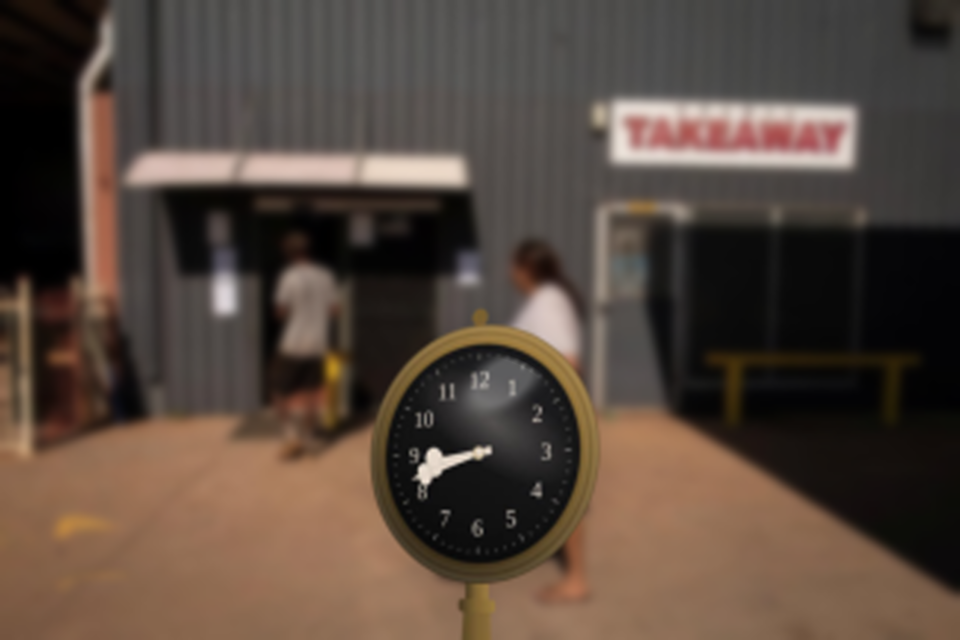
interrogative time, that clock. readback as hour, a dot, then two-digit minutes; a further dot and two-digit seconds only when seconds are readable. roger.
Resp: 8.42
